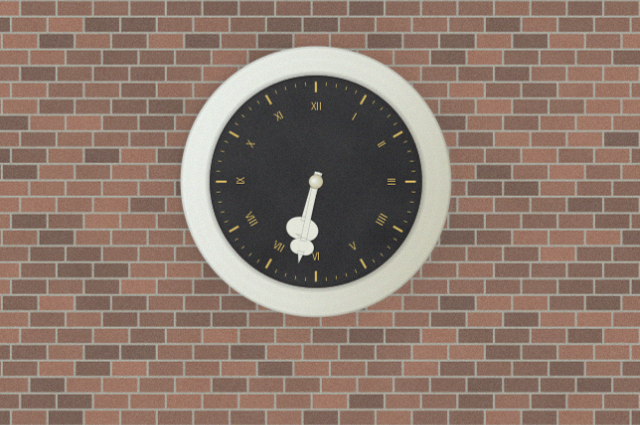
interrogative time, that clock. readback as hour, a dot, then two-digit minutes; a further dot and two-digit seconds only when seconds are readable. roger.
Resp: 6.32
